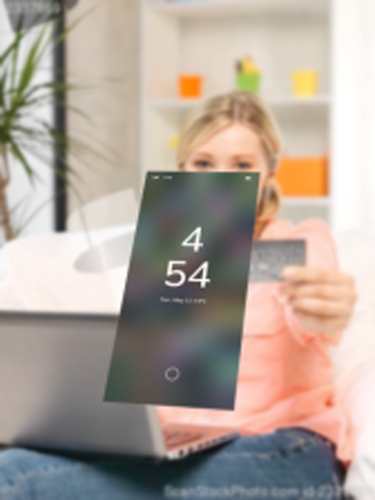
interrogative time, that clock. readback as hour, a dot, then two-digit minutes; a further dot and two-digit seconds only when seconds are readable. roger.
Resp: 4.54
